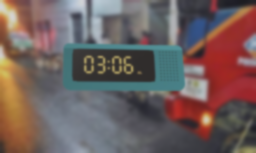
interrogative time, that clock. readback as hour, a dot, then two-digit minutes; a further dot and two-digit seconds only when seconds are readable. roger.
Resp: 3.06
